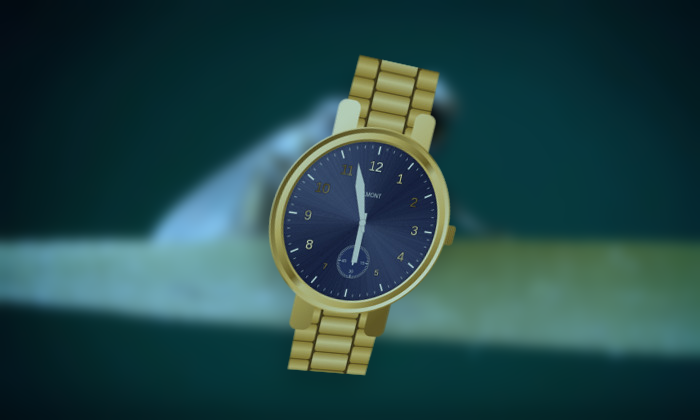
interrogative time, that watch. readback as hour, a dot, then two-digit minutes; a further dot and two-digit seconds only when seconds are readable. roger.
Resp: 5.57
